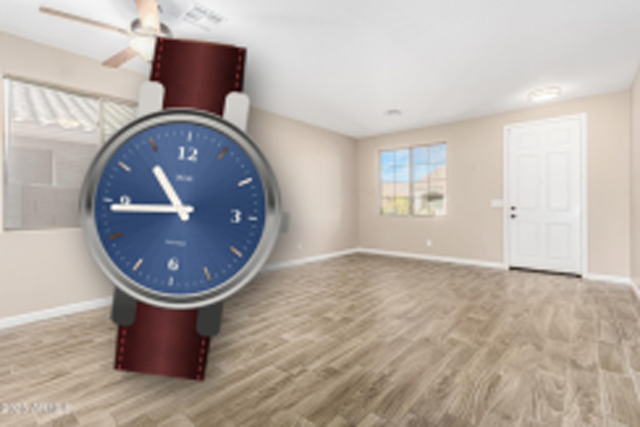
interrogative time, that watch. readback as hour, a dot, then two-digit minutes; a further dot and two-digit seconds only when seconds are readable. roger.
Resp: 10.44
